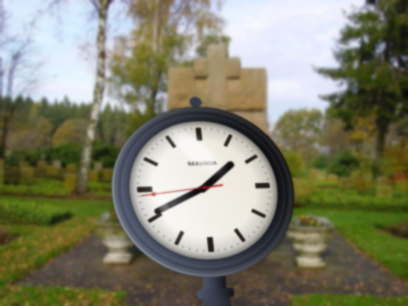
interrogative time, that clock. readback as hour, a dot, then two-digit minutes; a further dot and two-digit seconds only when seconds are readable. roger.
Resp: 1.40.44
